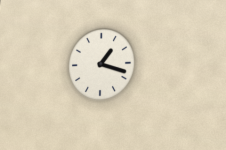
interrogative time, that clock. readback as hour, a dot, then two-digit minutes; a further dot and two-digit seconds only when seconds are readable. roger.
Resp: 1.18
